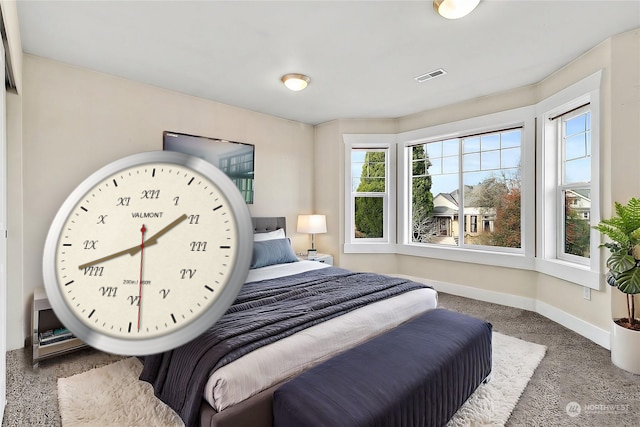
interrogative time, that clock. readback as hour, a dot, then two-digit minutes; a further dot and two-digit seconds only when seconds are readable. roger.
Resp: 1.41.29
